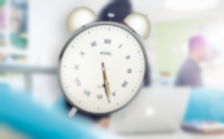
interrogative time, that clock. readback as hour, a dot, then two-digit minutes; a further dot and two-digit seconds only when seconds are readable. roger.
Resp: 5.27
